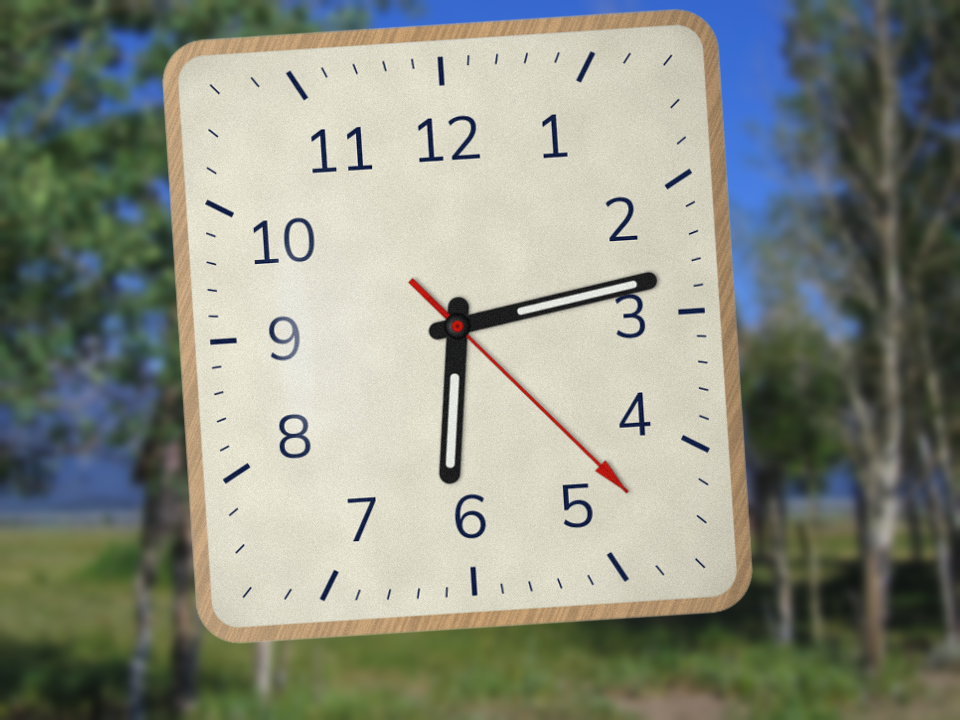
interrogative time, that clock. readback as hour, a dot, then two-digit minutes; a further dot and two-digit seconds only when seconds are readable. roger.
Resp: 6.13.23
